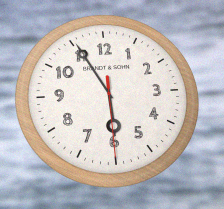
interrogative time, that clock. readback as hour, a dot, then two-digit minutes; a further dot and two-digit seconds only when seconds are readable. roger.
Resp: 5.55.30
